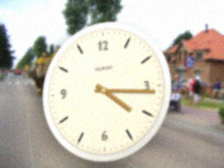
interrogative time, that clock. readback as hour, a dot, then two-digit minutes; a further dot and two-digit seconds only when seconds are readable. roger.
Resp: 4.16
